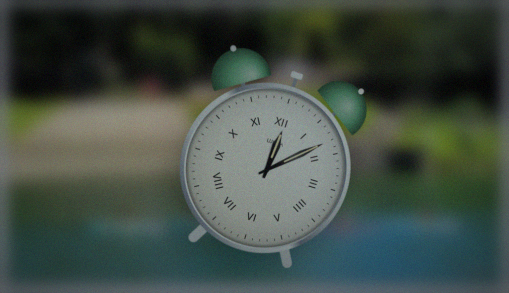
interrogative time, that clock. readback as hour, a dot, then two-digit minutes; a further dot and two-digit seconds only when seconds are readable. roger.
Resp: 12.08
